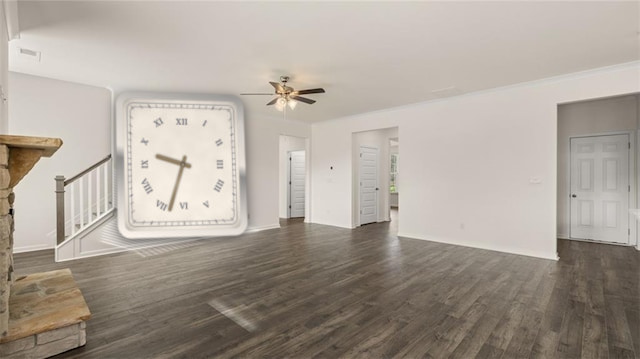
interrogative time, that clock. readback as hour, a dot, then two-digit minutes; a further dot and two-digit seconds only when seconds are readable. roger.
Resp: 9.33
